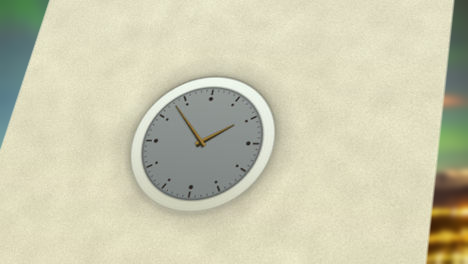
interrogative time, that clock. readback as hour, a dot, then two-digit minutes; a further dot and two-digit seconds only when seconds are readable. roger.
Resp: 1.53
